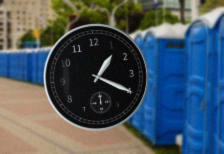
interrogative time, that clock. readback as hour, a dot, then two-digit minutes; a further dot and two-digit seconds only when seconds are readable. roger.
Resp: 1.20
